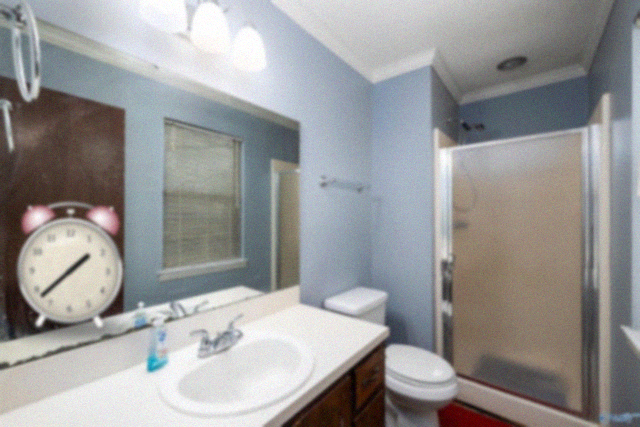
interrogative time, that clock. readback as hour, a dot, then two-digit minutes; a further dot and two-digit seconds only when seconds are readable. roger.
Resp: 1.38
